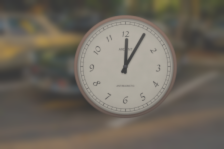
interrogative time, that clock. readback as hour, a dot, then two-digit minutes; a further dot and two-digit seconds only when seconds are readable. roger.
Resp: 12.05
